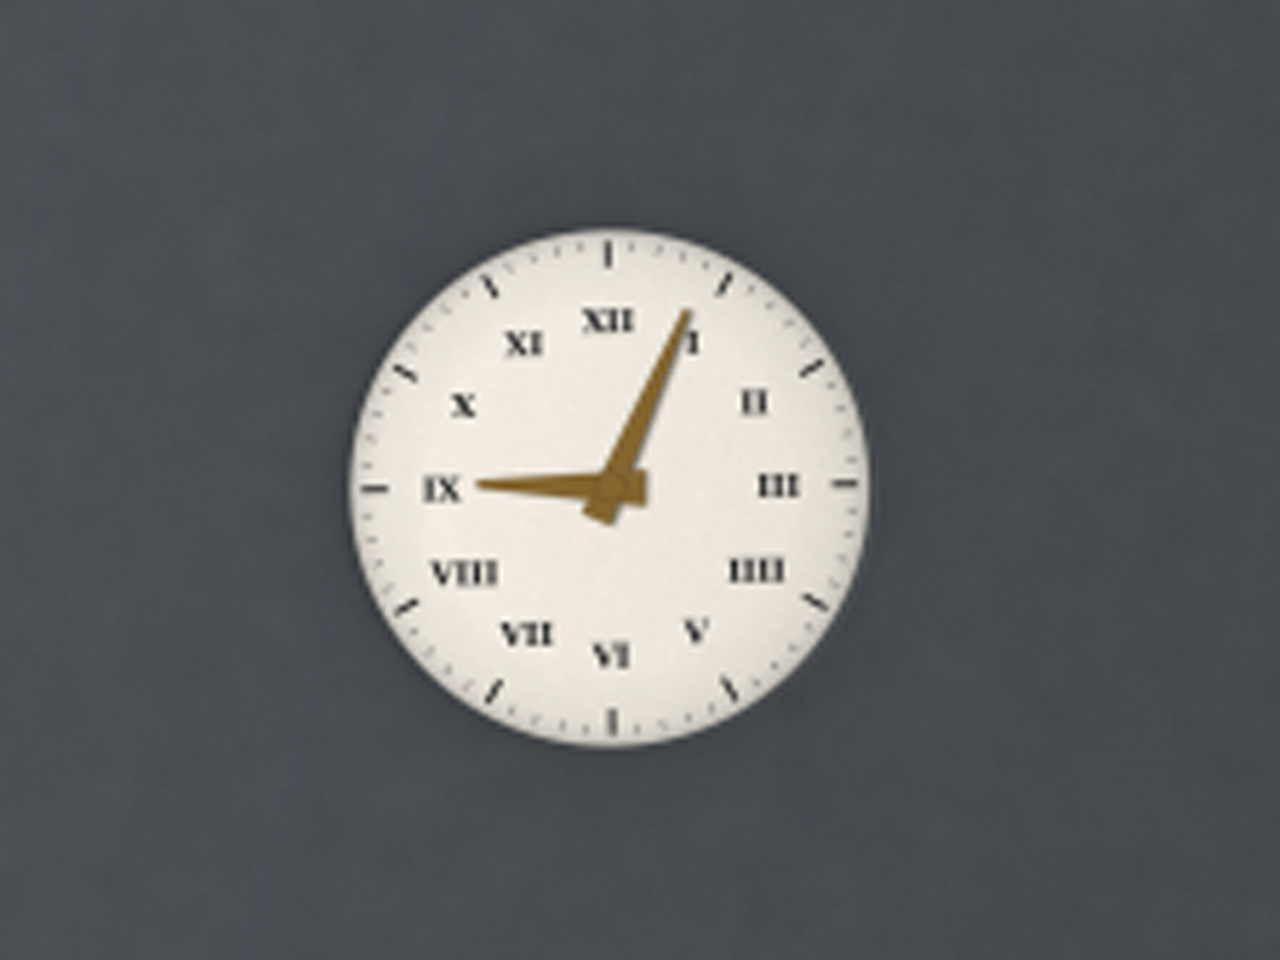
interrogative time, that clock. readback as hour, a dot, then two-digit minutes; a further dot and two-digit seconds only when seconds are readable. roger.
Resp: 9.04
